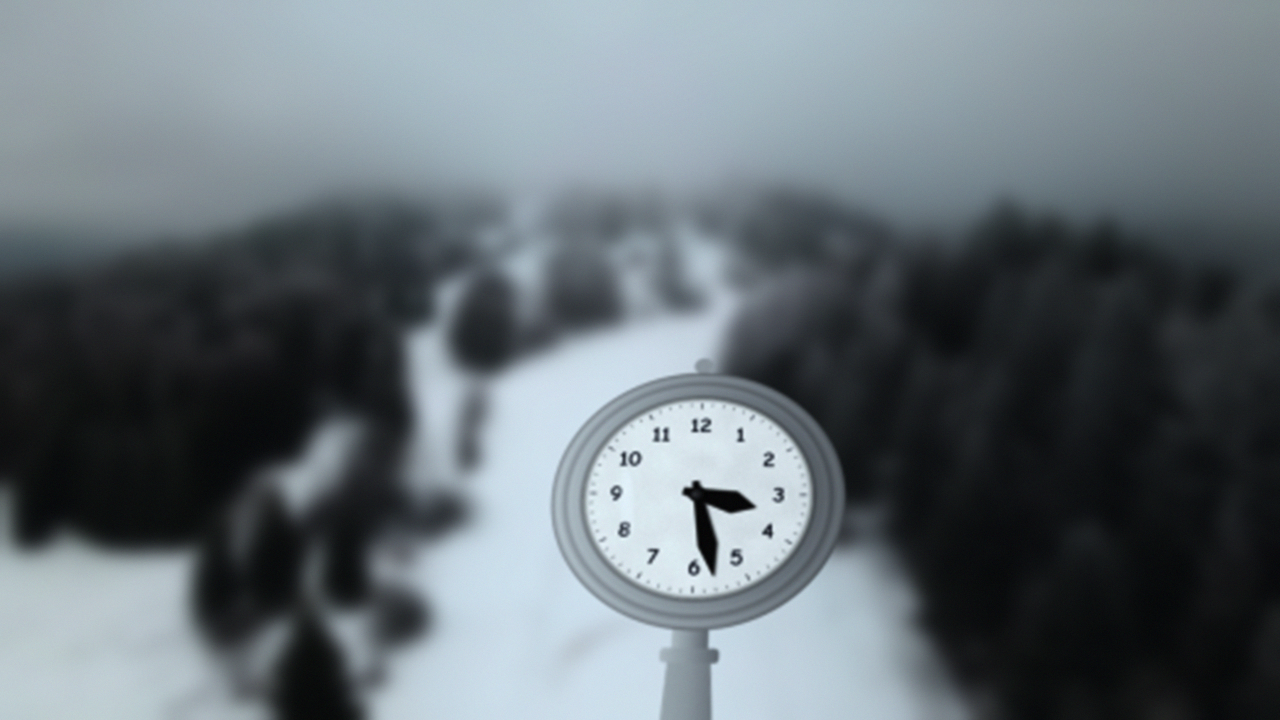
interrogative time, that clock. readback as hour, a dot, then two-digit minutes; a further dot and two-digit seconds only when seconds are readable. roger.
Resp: 3.28
